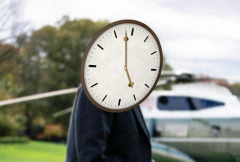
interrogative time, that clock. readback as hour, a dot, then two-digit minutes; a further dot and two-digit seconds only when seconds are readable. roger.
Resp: 4.58
